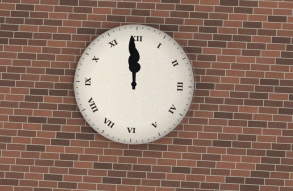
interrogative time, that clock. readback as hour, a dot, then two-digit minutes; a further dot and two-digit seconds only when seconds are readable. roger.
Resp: 11.59
